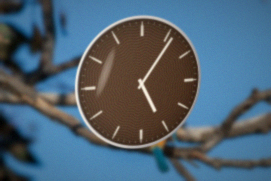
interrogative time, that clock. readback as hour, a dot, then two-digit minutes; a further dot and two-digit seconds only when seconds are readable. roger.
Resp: 5.06
